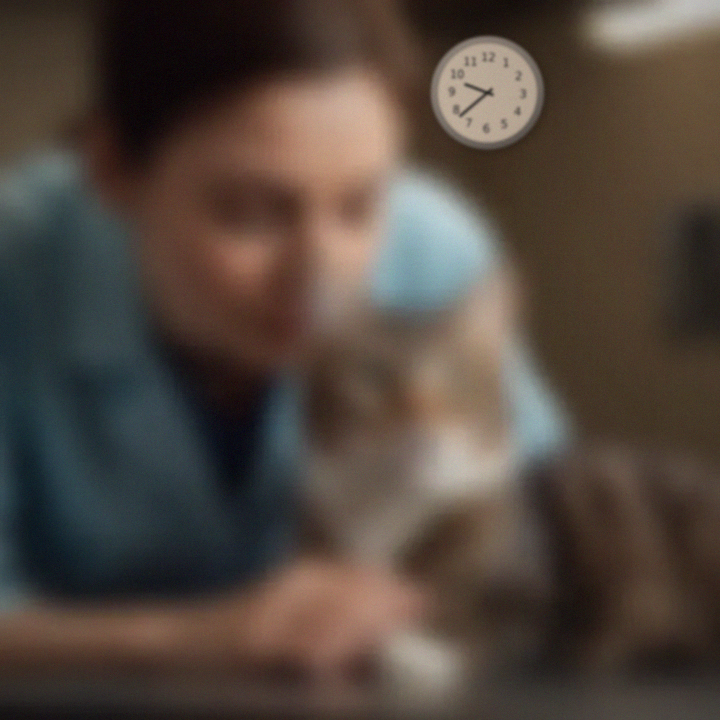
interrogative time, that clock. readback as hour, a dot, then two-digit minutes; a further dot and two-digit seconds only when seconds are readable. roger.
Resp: 9.38
